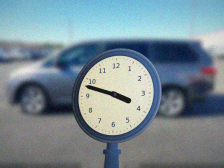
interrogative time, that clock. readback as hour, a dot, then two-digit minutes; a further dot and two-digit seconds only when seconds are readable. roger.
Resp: 3.48
